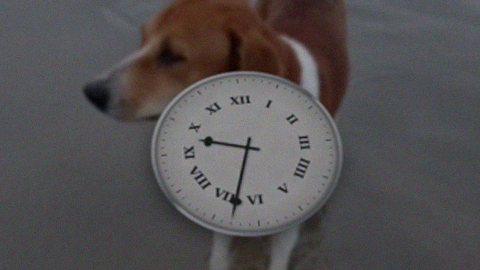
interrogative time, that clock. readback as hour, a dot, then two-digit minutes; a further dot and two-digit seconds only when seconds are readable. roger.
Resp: 9.33
